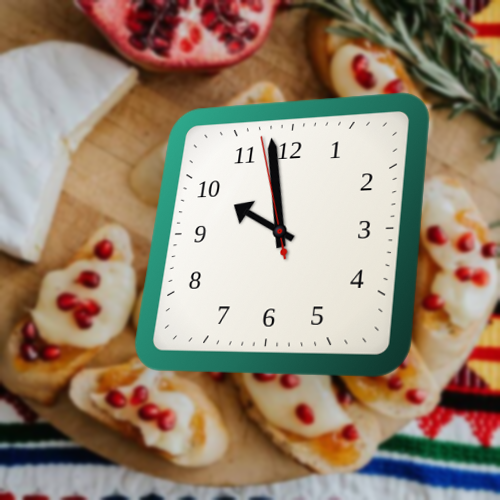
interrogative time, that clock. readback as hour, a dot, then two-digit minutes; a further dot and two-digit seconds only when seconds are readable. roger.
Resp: 9.57.57
